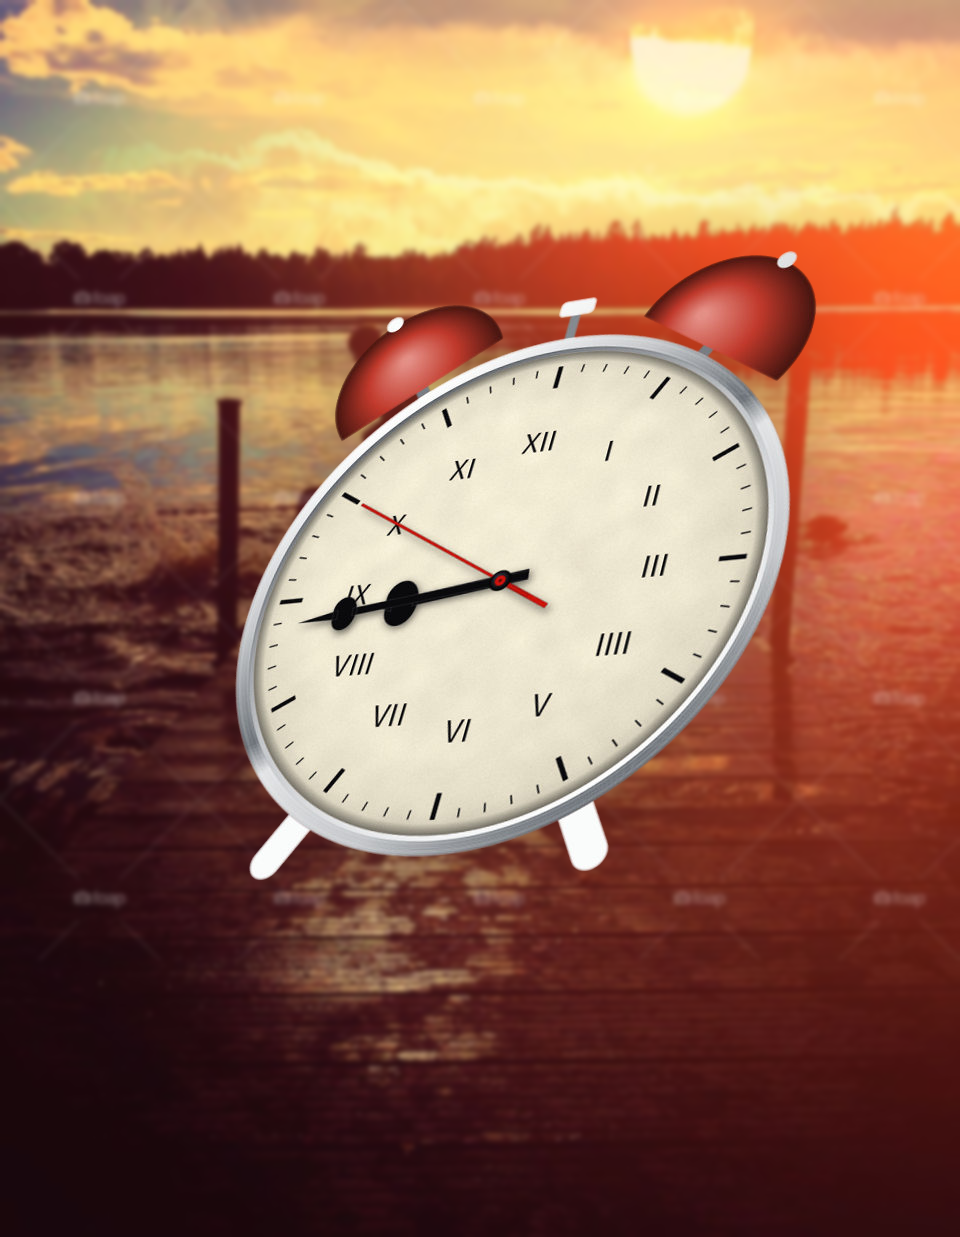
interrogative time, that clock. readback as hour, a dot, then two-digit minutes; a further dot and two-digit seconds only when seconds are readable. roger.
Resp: 8.43.50
